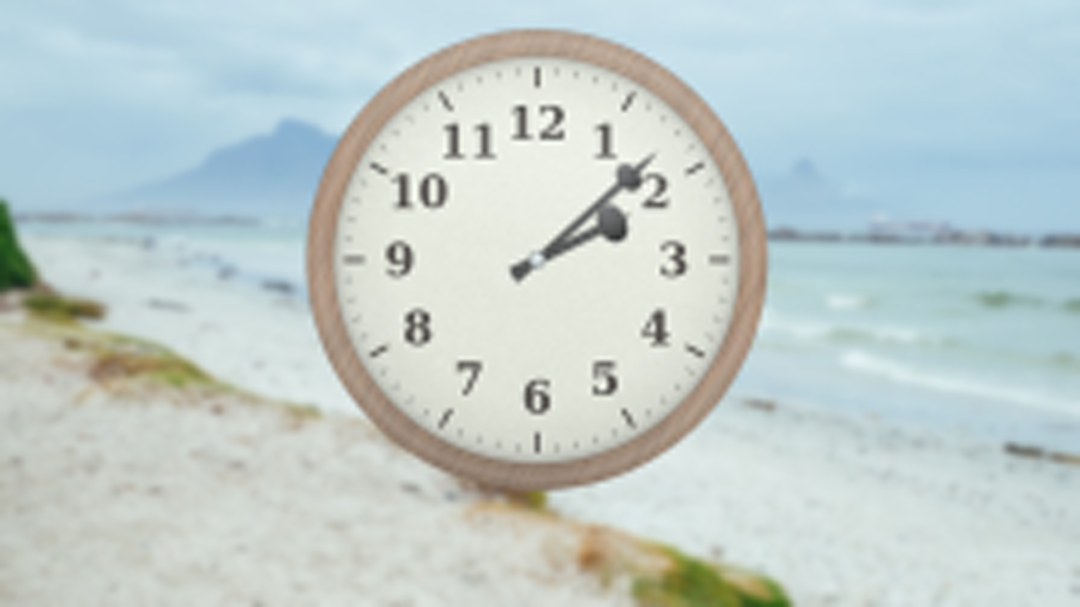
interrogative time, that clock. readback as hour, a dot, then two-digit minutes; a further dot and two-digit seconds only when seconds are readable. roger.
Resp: 2.08
